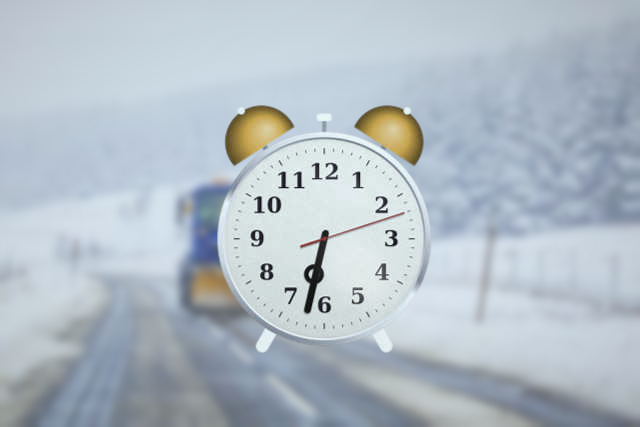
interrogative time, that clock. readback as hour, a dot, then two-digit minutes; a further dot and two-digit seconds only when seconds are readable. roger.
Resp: 6.32.12
